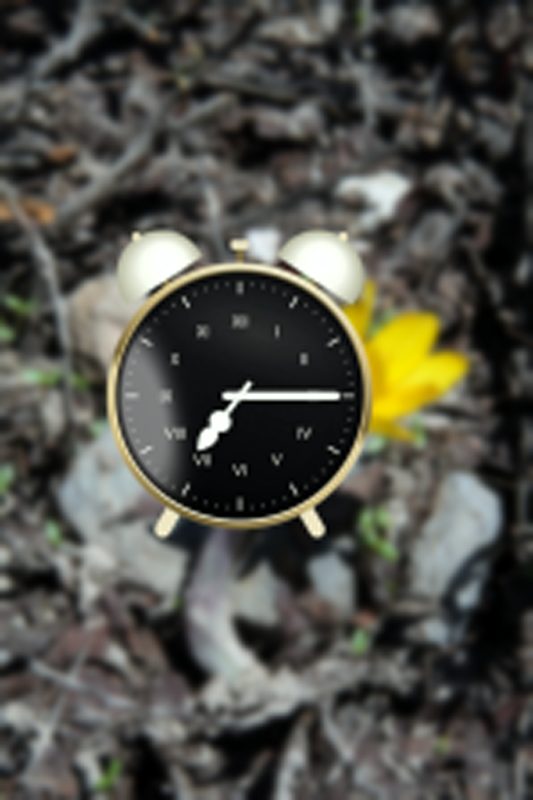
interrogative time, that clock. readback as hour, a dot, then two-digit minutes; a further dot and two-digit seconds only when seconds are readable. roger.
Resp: 7.15
